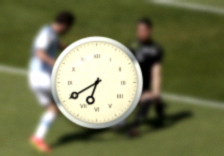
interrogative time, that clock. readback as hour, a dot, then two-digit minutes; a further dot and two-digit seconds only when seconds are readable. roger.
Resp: 6.40
